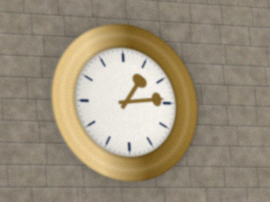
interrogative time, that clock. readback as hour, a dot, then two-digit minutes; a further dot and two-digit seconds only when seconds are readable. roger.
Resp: 1.14
